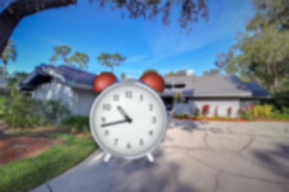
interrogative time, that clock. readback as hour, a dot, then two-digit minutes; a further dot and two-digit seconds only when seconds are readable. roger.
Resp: 10.43
